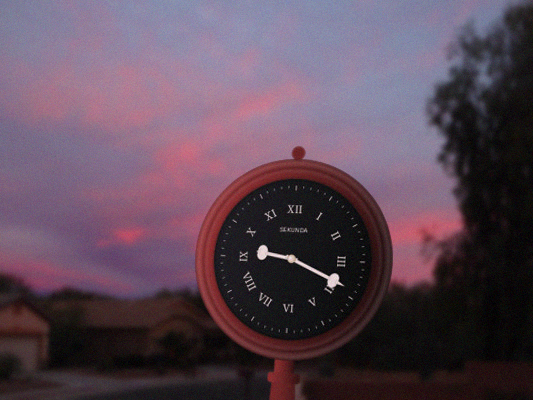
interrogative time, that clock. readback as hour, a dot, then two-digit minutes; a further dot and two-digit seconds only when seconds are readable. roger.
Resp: 9.19
